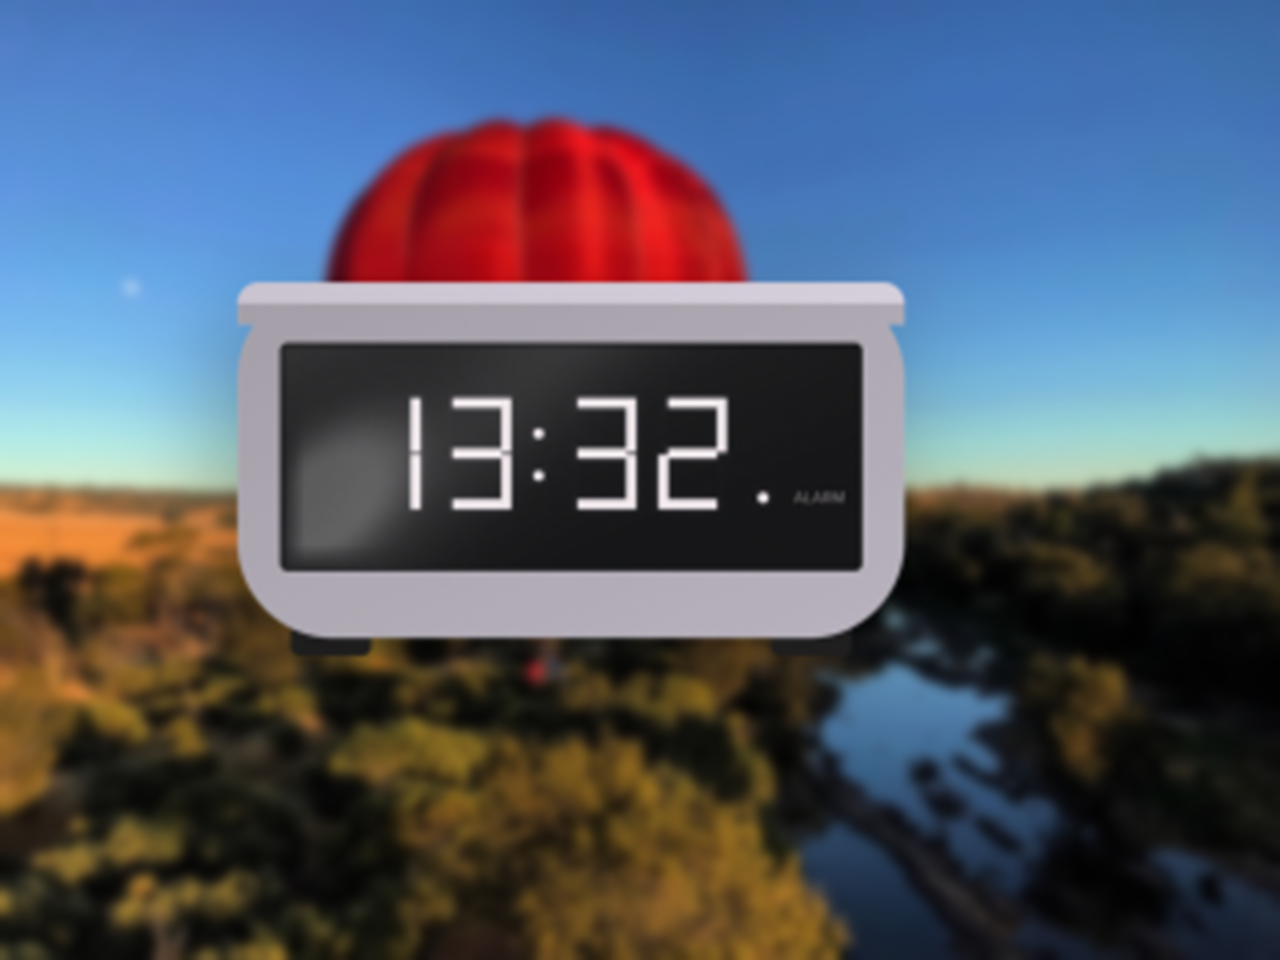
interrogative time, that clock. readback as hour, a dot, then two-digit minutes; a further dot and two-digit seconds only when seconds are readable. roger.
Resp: 13.32
